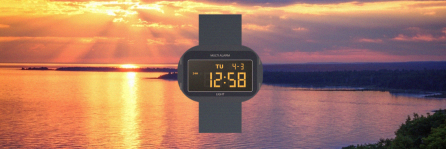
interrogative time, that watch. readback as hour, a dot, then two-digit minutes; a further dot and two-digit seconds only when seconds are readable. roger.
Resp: 12.58
